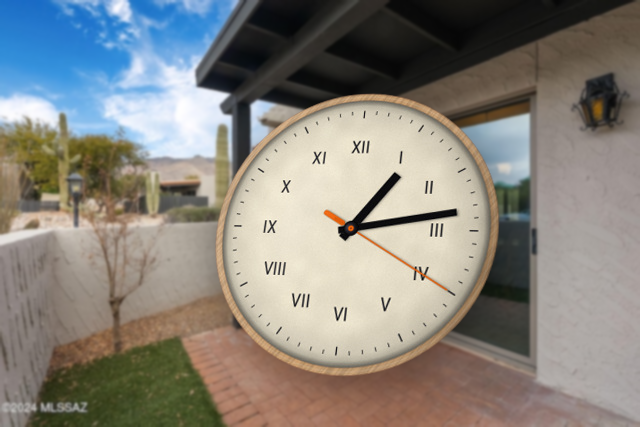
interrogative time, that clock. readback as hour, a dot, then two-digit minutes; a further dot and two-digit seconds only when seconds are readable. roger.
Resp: 1.13.20
